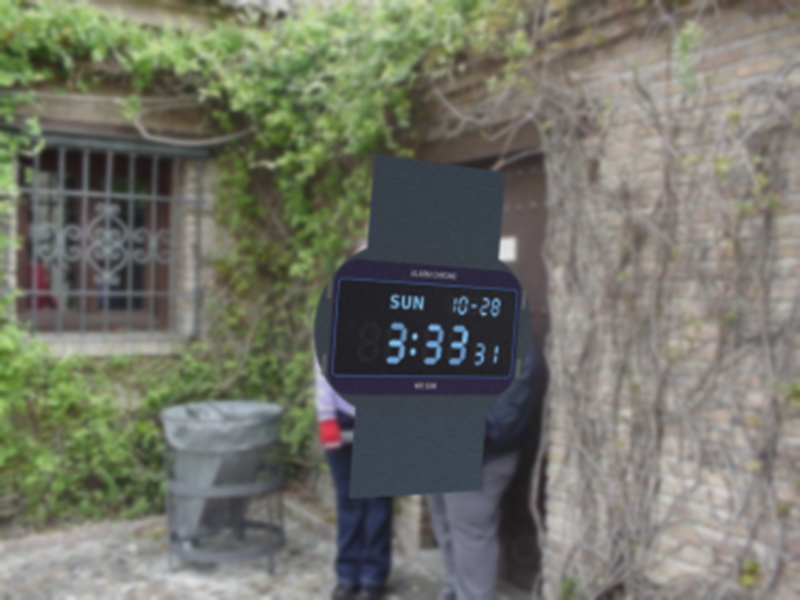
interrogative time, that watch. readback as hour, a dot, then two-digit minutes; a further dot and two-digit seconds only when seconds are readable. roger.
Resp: 3.33.31
